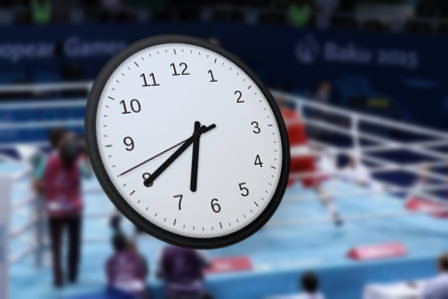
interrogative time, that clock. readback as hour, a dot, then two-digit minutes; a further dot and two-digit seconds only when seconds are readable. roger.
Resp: 6.39.42
